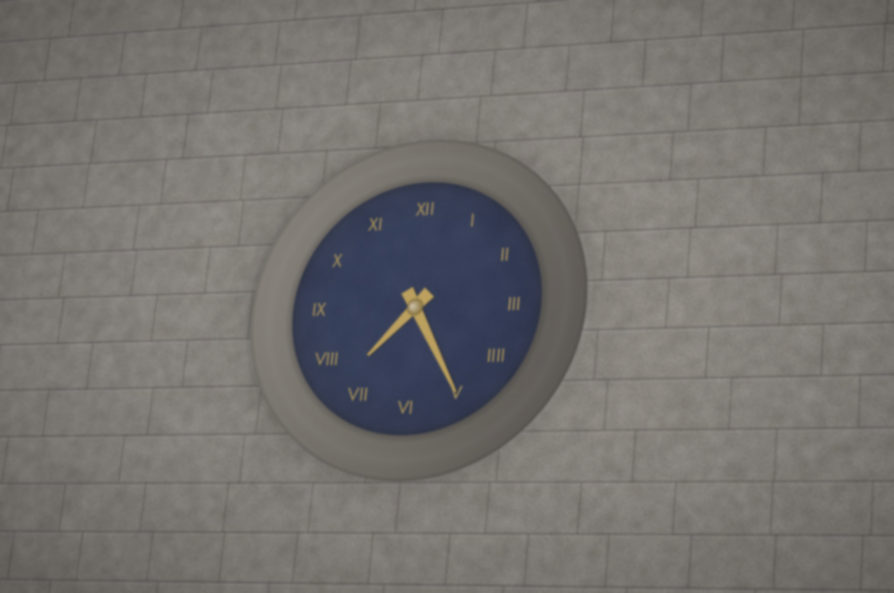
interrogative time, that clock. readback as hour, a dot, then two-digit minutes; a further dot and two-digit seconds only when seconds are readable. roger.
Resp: 7.25
